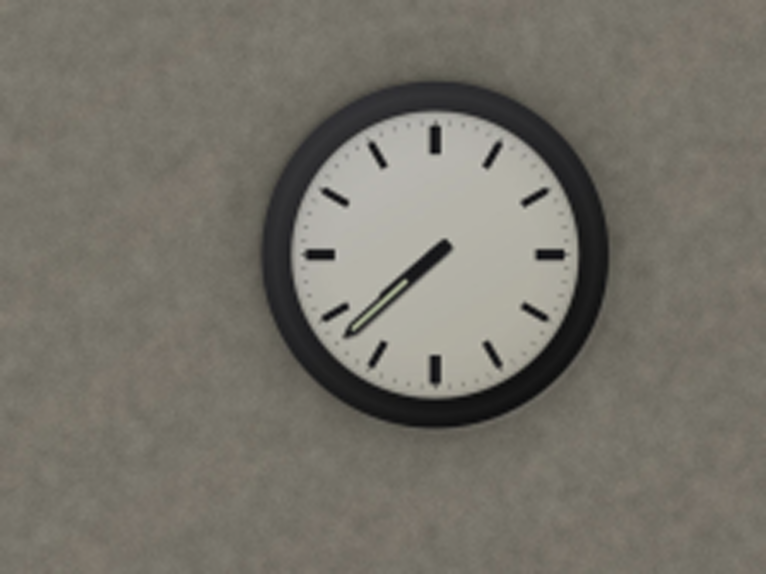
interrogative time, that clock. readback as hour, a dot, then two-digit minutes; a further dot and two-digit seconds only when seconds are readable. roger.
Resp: 7.38
